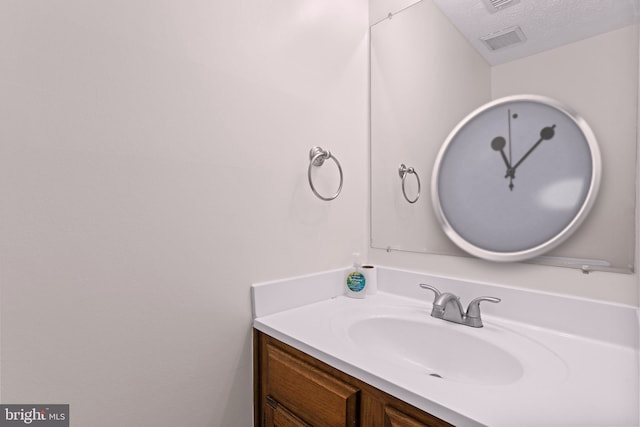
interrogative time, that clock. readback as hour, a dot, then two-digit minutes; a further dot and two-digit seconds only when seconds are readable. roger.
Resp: 11.06.59
